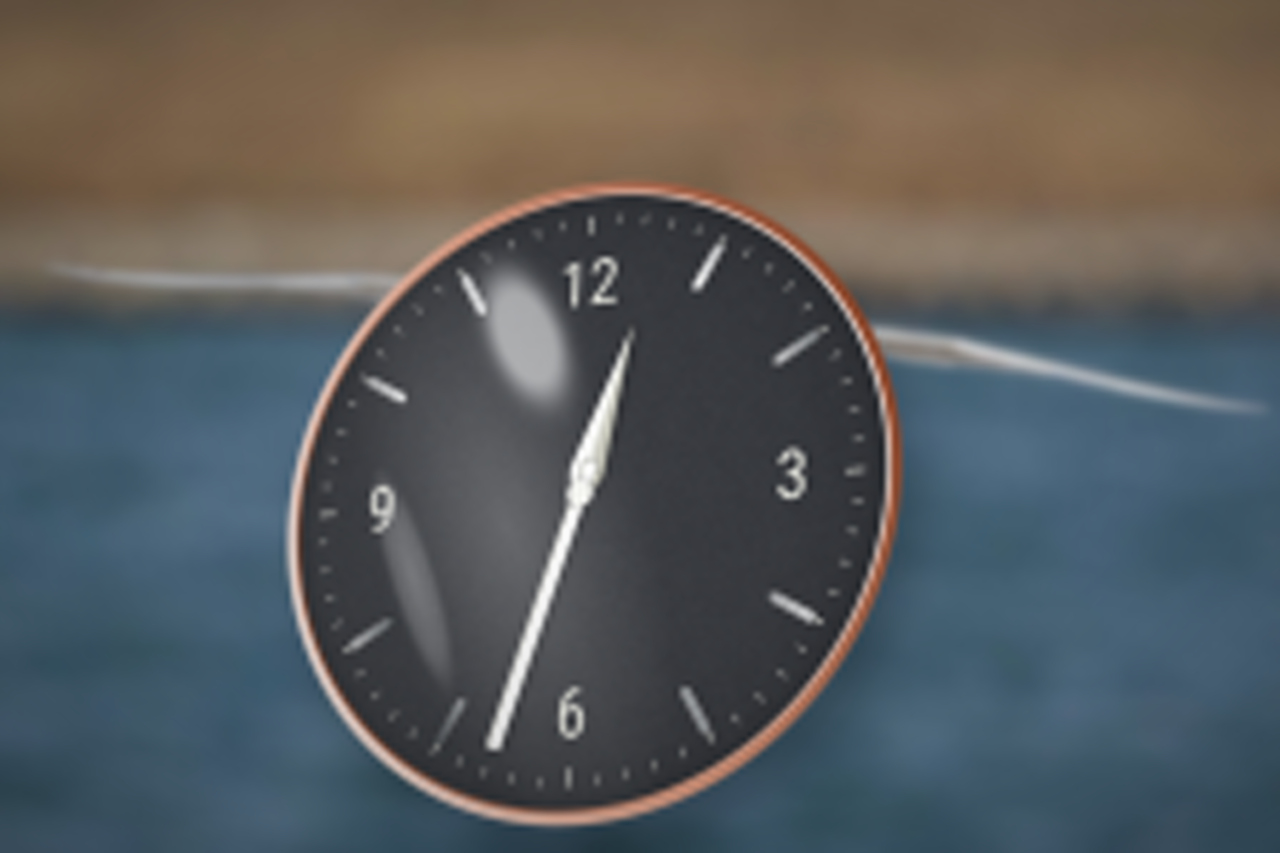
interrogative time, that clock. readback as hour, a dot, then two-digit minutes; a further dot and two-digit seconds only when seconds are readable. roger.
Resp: 12.33
